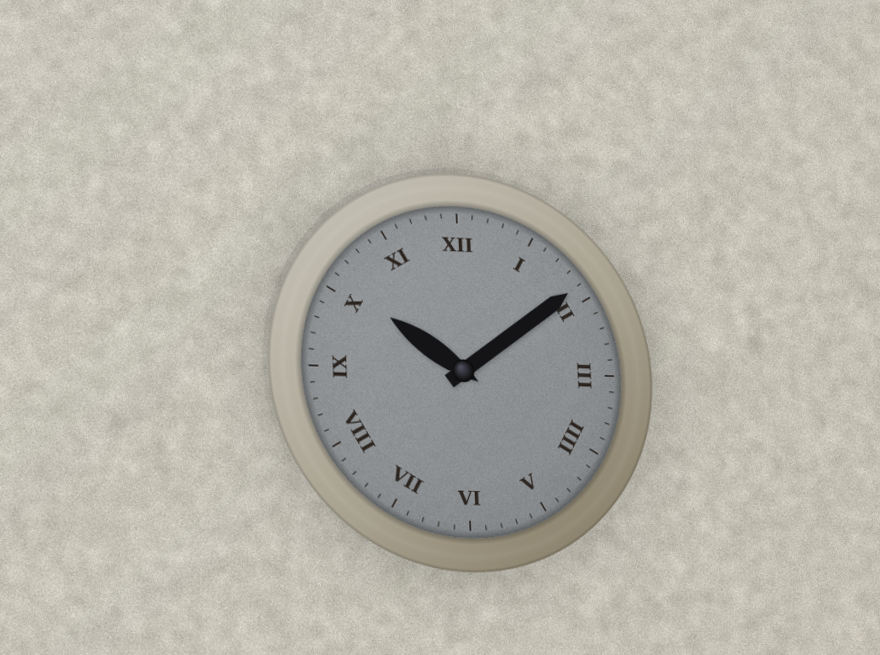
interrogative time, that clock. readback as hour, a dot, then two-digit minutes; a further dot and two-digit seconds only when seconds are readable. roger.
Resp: 10.09
